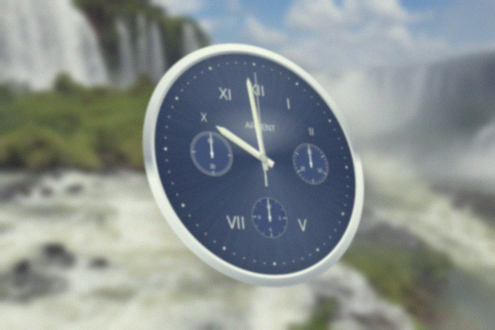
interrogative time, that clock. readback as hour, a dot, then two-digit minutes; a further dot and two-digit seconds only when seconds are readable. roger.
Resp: 9.59
